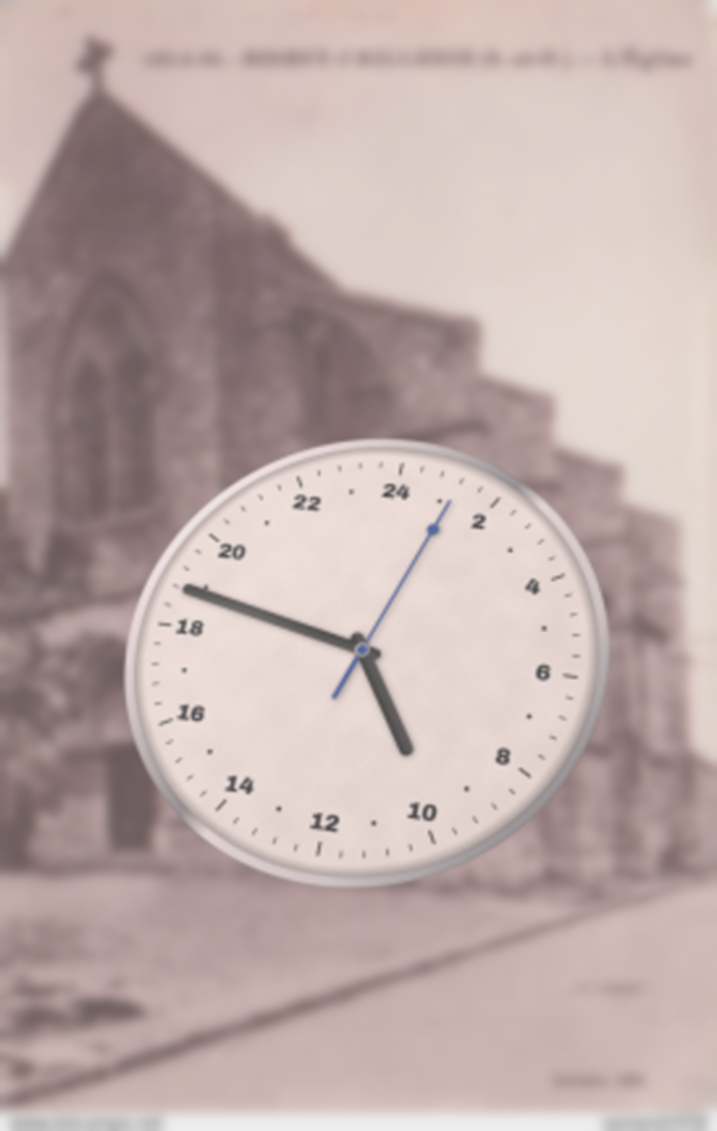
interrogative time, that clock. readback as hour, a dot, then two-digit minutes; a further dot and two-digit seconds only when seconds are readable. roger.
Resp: 9.47.03
